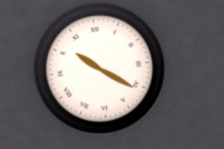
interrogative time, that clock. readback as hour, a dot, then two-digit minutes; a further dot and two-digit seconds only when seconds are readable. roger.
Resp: 10.21
